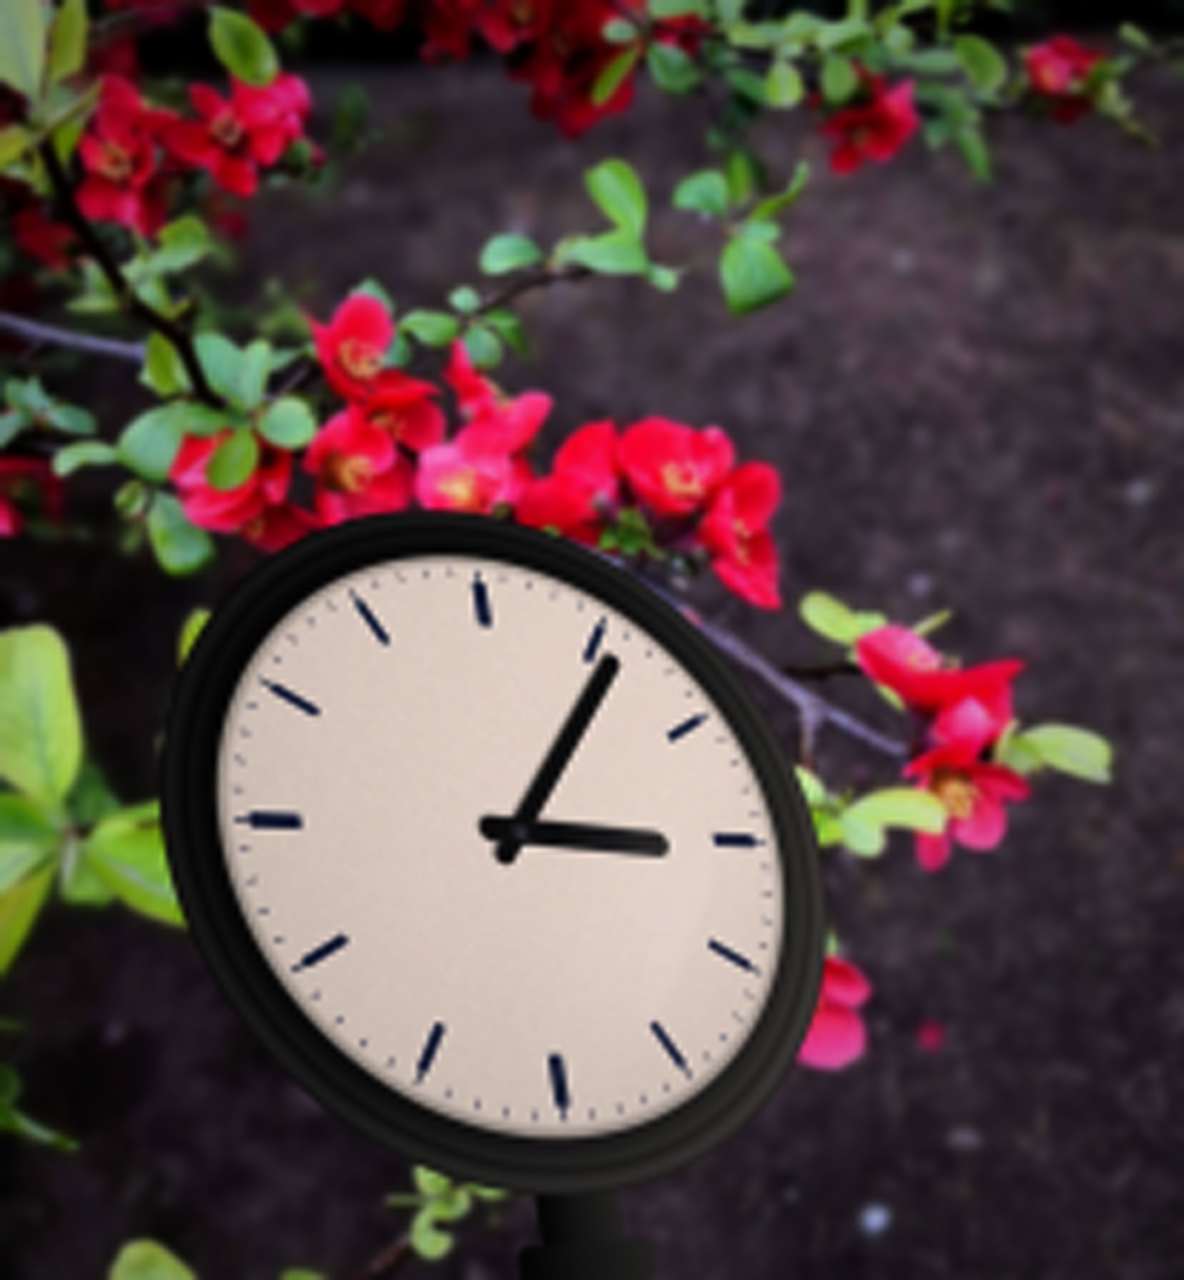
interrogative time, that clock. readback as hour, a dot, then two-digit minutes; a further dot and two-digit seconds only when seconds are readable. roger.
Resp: 3.06
